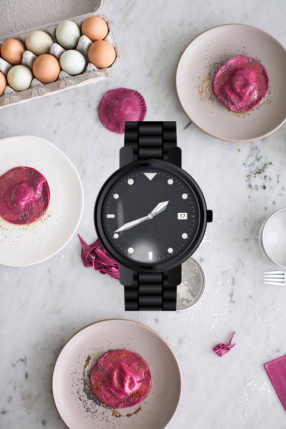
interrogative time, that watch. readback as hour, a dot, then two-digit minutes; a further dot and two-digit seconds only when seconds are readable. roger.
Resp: 1.41
